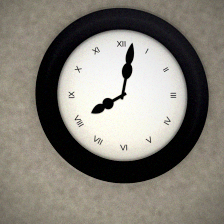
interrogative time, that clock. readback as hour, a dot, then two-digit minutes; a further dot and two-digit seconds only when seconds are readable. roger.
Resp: 8.02
